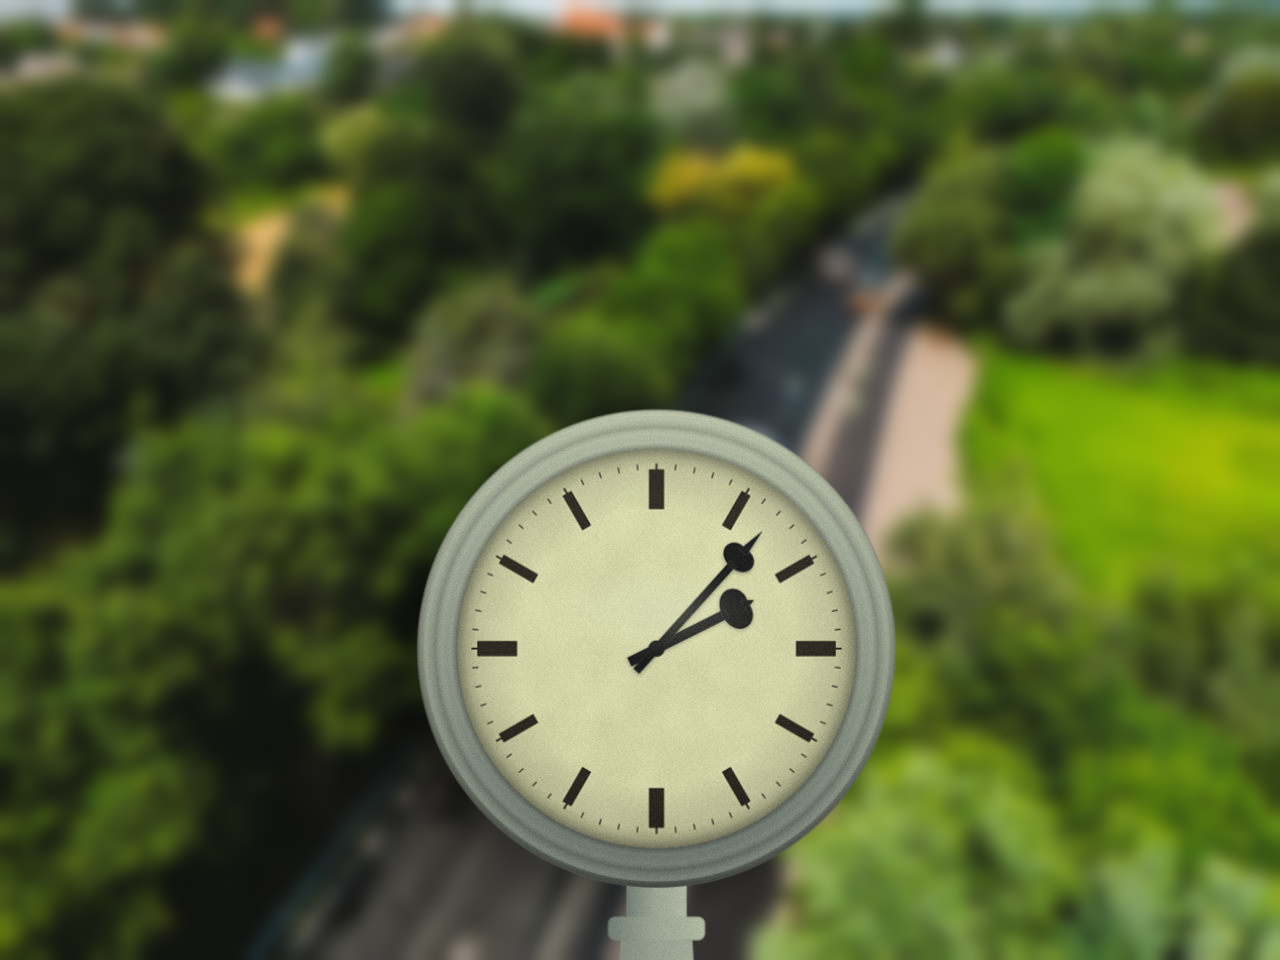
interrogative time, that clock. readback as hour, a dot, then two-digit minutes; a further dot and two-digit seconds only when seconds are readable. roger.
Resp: 2.07
